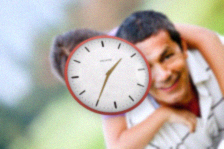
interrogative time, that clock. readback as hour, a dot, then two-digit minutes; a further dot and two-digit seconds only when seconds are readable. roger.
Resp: 1.35
